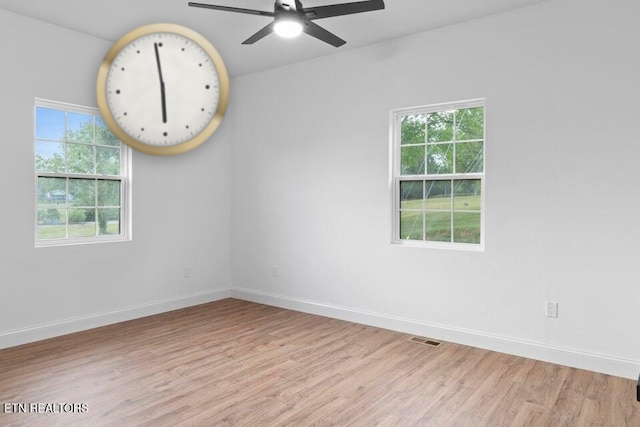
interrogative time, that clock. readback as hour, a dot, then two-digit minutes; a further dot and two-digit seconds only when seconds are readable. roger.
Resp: 5.59
